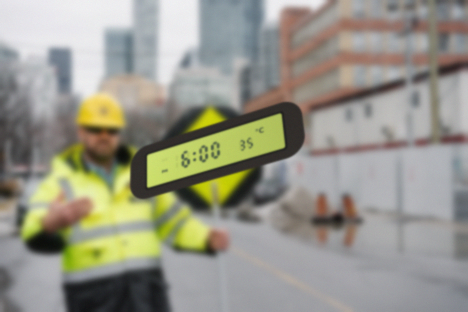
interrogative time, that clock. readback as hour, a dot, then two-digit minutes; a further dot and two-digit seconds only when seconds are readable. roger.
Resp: 6.00
